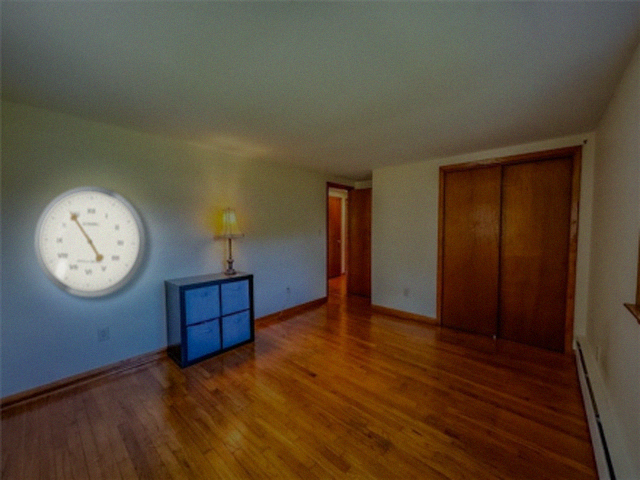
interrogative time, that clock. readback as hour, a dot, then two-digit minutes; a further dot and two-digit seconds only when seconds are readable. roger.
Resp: 4.54
